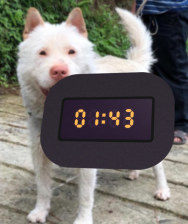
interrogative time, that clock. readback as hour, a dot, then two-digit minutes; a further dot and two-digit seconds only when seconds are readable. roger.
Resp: 1.43
